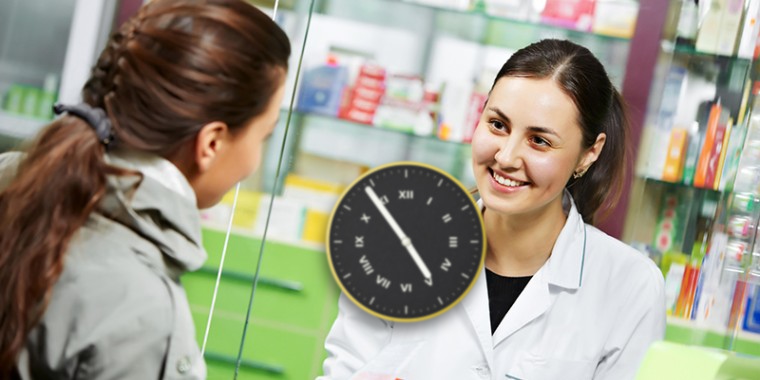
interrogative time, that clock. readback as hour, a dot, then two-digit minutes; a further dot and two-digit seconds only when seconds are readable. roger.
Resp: 4.54
